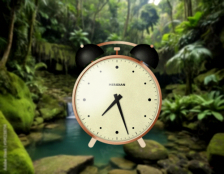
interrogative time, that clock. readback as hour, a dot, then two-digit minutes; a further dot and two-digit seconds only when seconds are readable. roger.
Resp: 7.27
